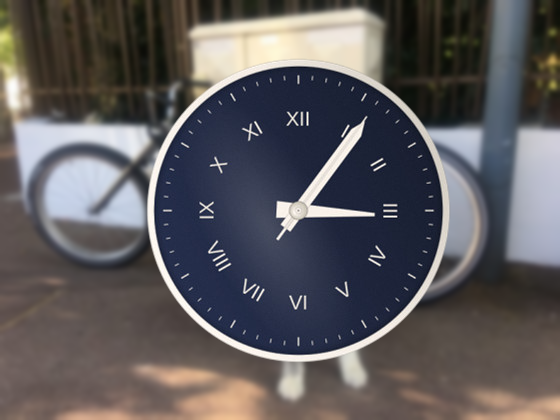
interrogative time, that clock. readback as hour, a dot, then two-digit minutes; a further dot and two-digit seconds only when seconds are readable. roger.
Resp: 3.06.06
